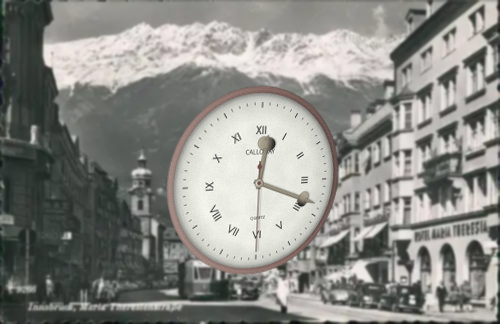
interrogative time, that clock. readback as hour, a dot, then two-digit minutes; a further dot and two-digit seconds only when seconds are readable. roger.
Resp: 12.18.30
